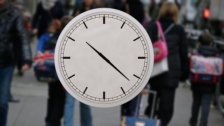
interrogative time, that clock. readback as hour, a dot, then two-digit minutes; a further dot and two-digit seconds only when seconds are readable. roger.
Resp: 10.22
